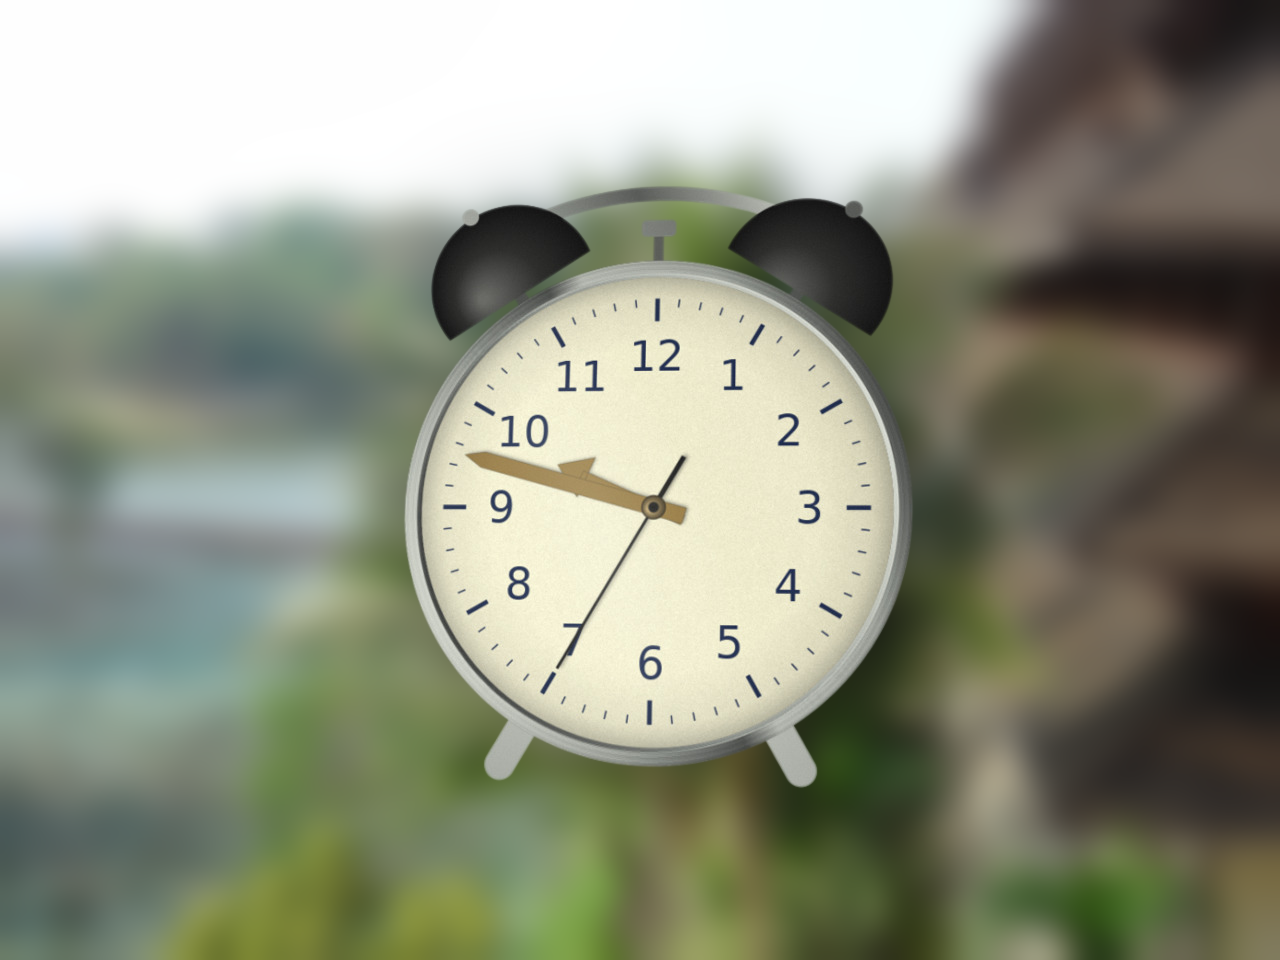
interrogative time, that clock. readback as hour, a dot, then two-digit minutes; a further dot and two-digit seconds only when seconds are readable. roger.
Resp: 9.47.35
